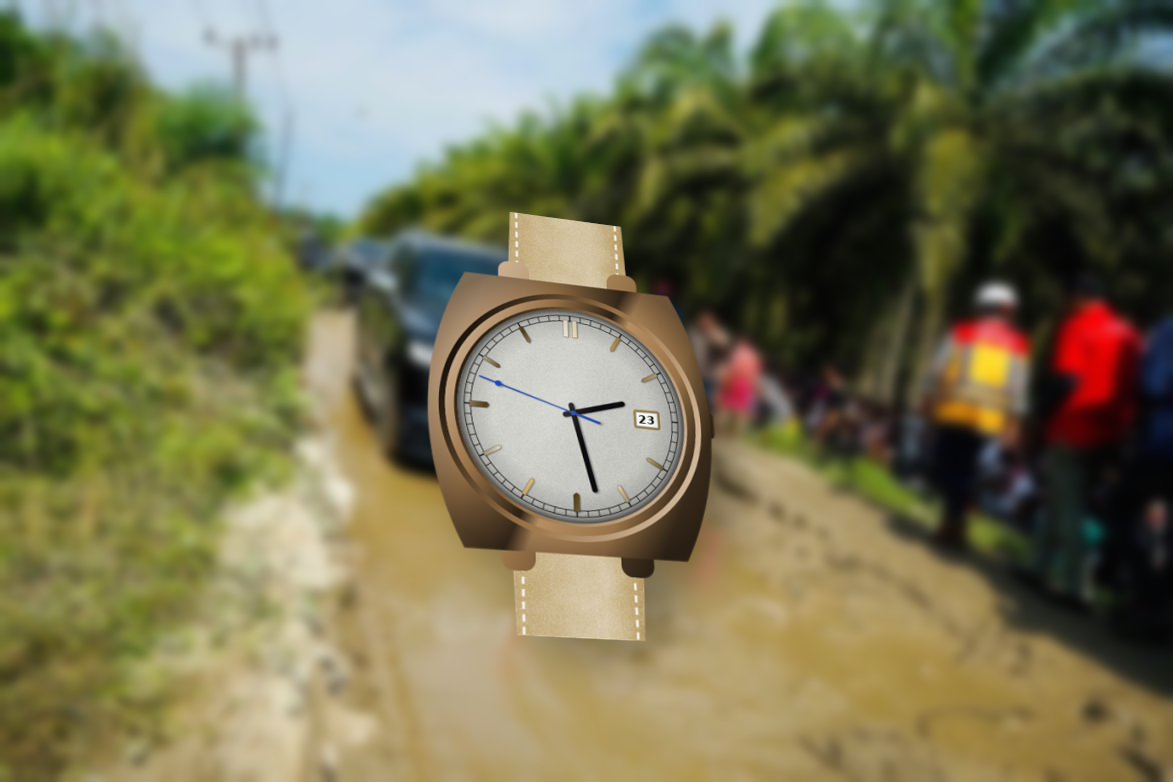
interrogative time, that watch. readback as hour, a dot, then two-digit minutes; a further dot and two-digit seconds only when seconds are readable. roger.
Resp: 2.27.48
